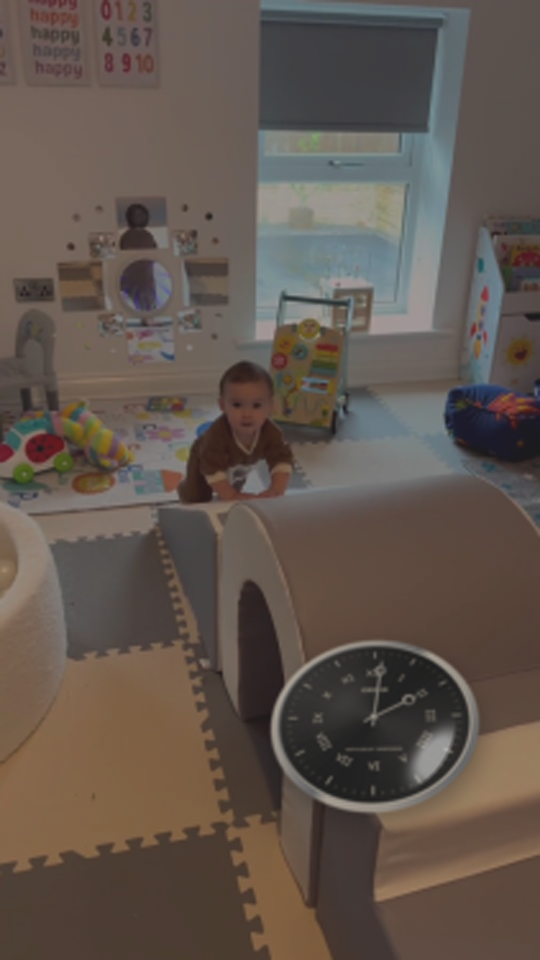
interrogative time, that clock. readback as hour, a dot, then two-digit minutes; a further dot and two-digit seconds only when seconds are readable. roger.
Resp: 2.01
